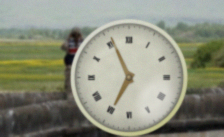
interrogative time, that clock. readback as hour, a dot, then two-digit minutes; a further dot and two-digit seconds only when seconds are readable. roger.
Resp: 6.56
